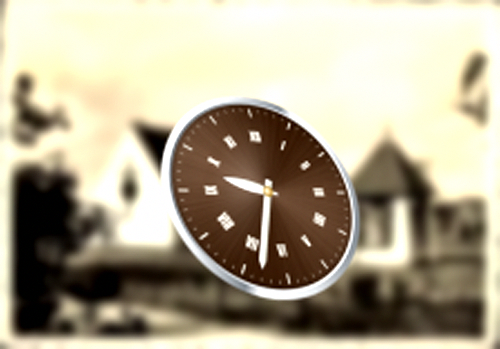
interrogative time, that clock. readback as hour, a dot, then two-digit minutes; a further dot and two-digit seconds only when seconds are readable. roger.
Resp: 9.33
